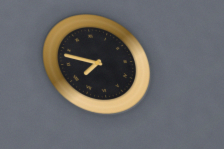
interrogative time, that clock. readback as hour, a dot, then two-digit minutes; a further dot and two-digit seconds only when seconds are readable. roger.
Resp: 7.48
